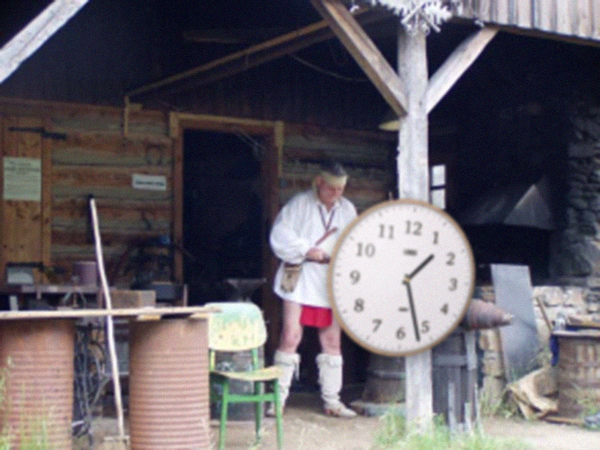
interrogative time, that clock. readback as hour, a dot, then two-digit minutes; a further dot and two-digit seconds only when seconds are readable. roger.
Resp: 1.27
